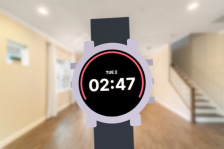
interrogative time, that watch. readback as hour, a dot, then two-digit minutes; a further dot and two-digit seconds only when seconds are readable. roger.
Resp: 2.47
